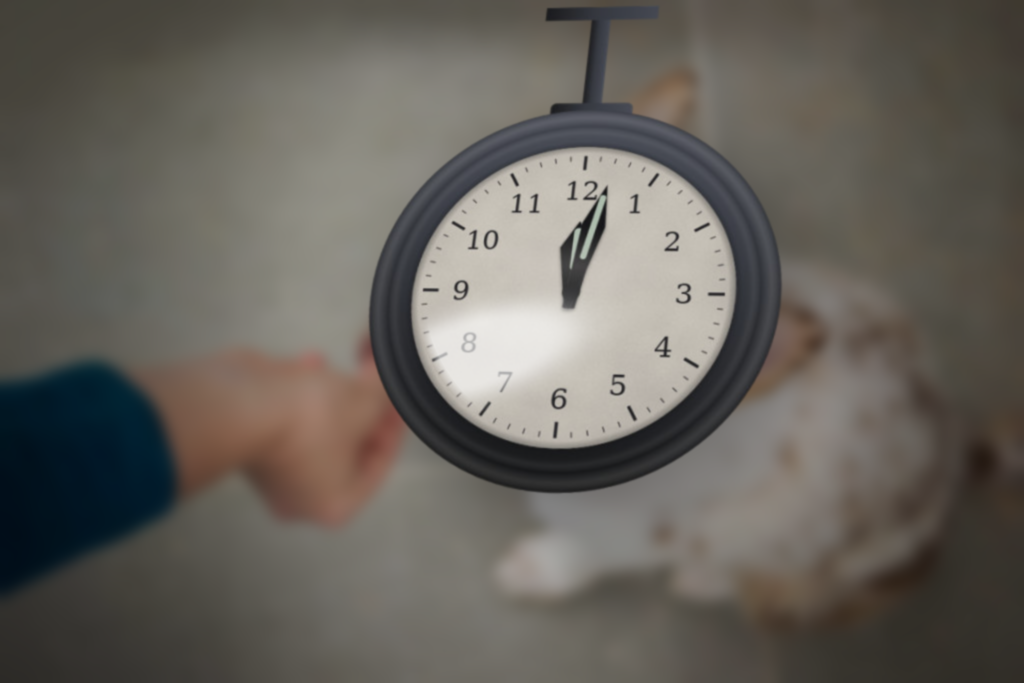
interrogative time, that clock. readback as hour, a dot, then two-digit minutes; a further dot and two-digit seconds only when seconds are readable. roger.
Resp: 12.02
